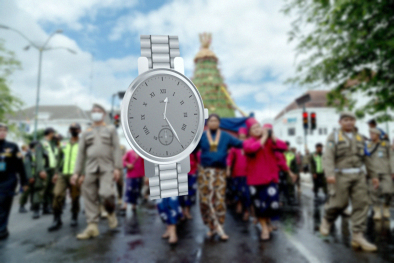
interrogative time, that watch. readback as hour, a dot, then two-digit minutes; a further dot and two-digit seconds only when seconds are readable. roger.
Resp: 12.25
